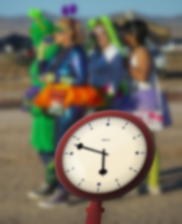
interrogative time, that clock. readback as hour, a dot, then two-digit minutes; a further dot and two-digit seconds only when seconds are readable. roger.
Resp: 5.48
